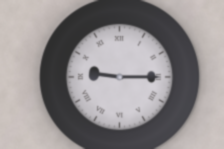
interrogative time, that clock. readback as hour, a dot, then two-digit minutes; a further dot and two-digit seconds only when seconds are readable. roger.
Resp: 9.15
